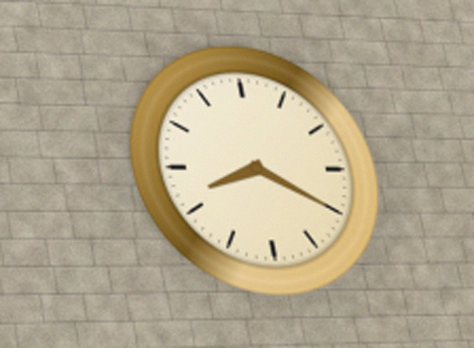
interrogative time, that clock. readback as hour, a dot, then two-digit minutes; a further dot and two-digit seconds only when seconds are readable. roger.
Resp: 8.20
